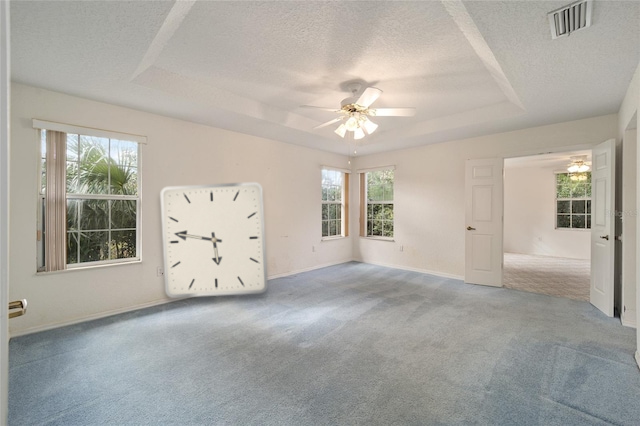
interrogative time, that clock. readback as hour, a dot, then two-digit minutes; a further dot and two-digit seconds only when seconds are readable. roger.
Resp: 5.47
